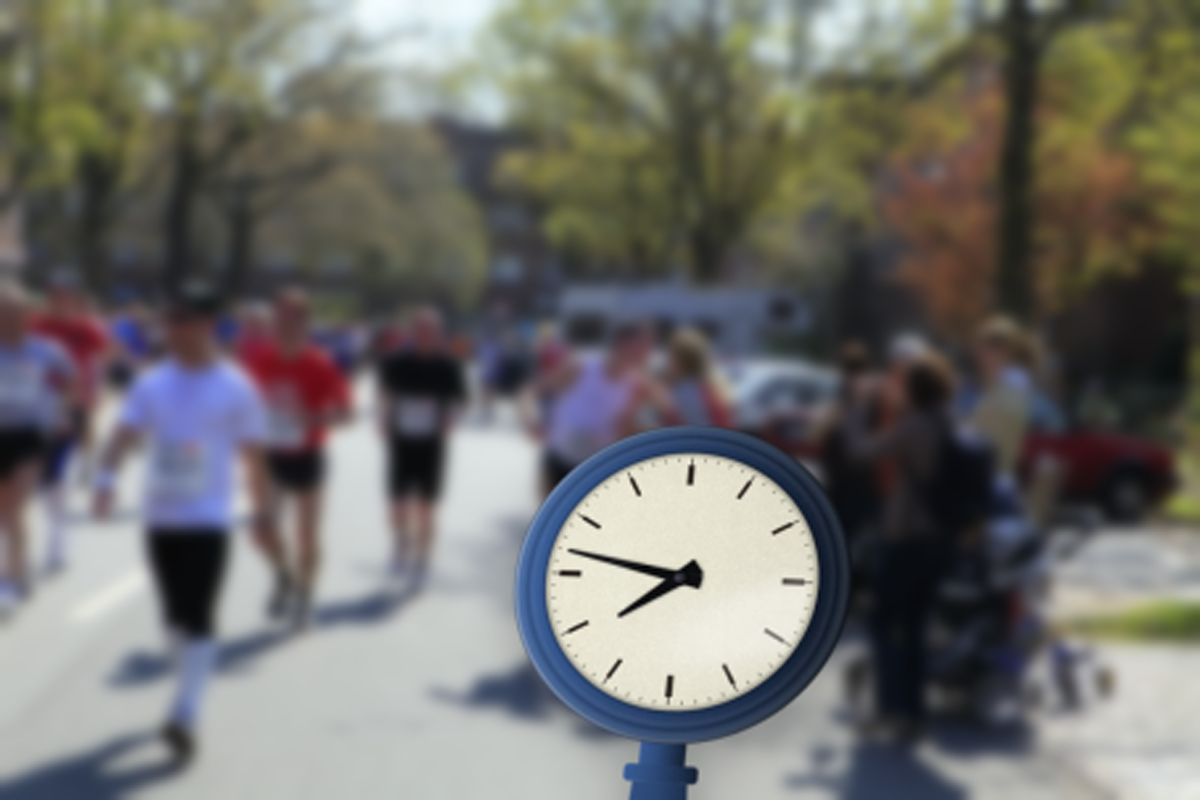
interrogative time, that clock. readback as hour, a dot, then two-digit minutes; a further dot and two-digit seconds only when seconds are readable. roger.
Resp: 7.47
